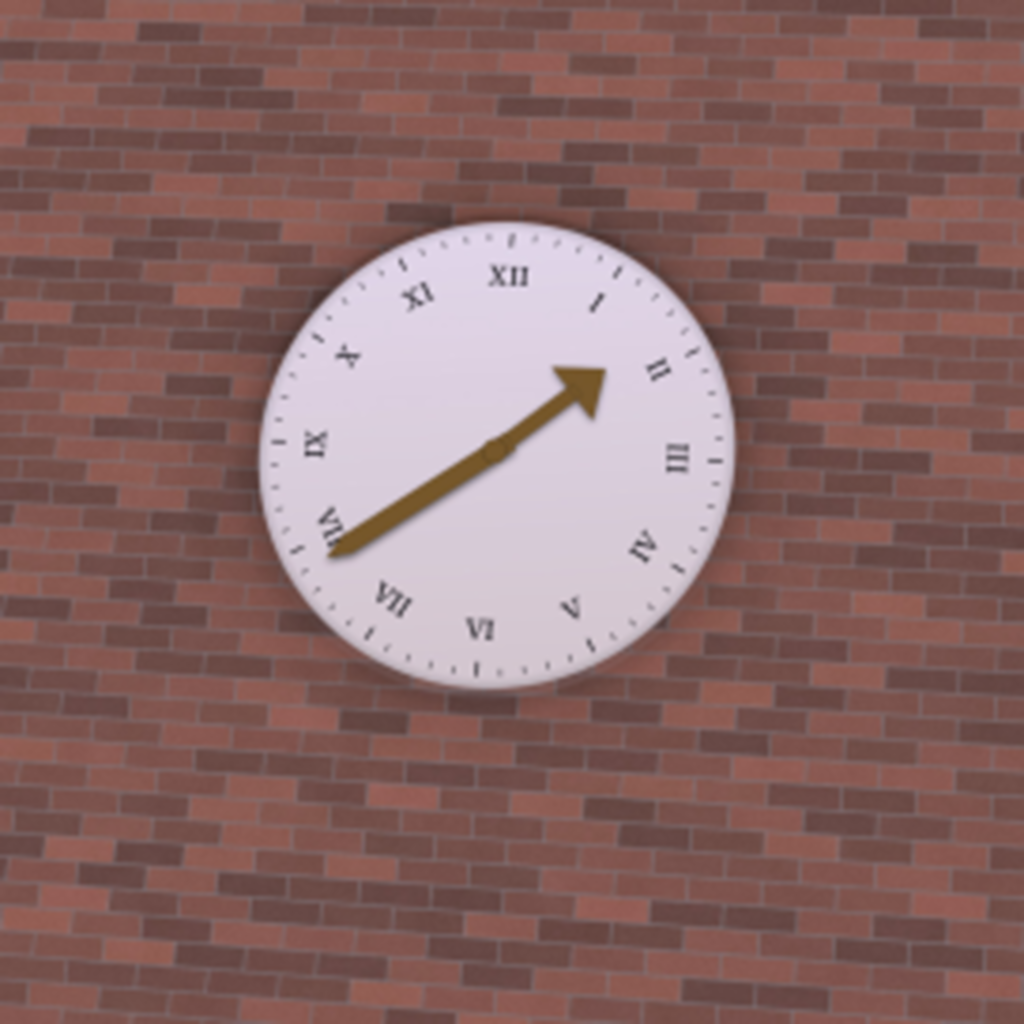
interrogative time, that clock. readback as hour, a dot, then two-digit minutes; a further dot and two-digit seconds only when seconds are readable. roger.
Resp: 1.39
